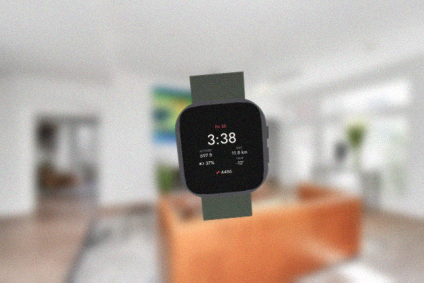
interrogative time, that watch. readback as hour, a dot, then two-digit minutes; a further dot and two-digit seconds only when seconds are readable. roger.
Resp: 3.38
